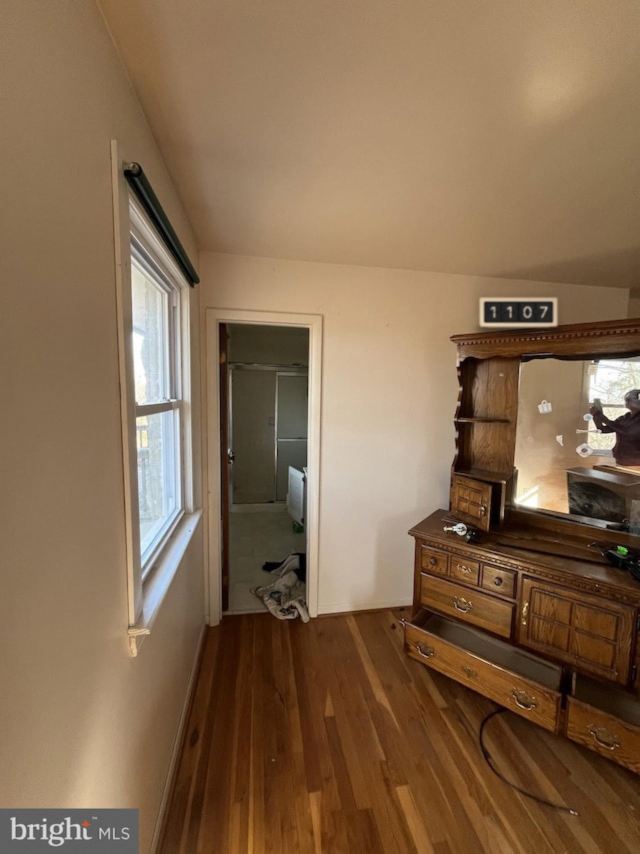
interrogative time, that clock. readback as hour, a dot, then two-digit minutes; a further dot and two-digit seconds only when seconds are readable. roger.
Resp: 11.07
